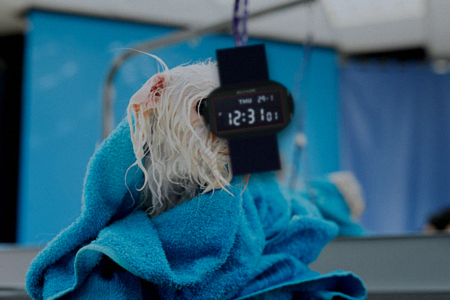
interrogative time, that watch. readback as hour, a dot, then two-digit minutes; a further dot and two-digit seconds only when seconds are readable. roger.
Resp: 12.31
